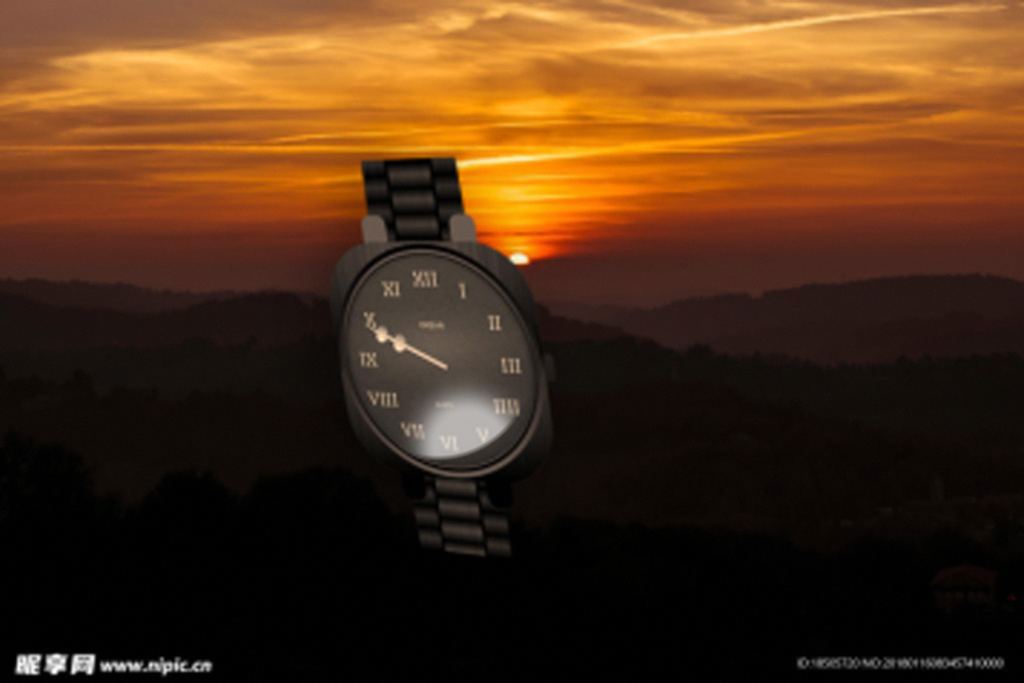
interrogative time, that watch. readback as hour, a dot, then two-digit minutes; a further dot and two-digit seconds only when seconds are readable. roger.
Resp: 9.49
